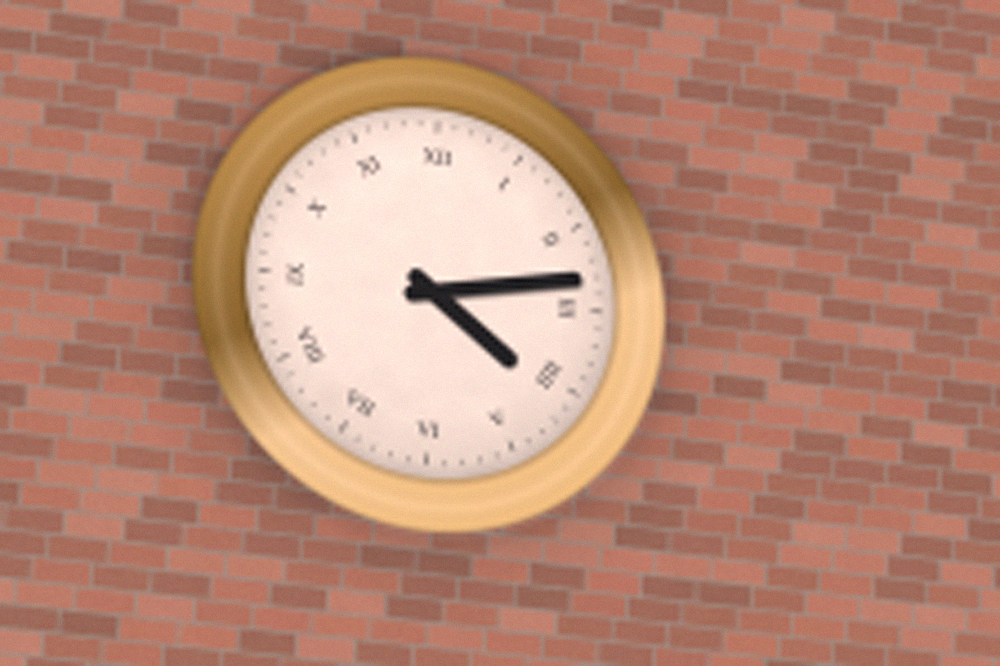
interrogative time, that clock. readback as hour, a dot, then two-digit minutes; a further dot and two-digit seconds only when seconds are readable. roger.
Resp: 4.13
